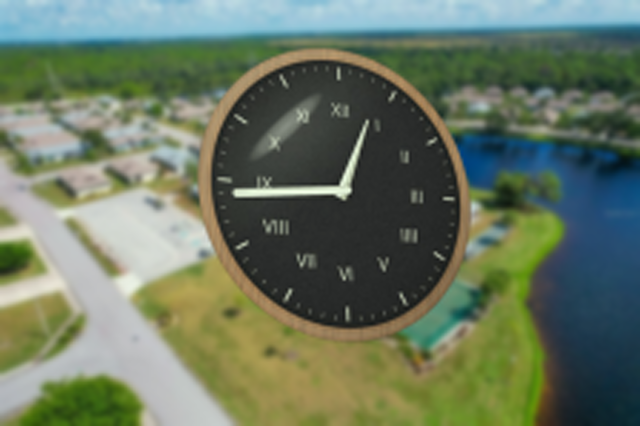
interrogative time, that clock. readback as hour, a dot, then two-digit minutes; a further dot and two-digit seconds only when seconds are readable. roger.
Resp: 12.44
